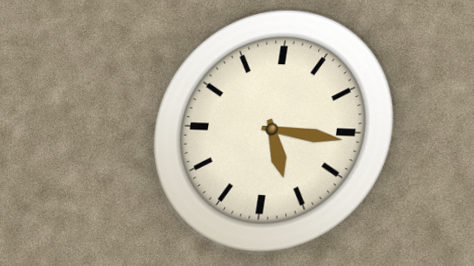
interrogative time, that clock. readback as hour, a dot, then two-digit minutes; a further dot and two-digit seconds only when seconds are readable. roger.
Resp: 5.16
